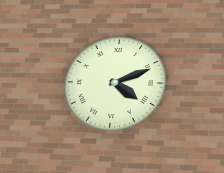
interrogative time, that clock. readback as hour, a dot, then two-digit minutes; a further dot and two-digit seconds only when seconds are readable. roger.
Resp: 4.11
